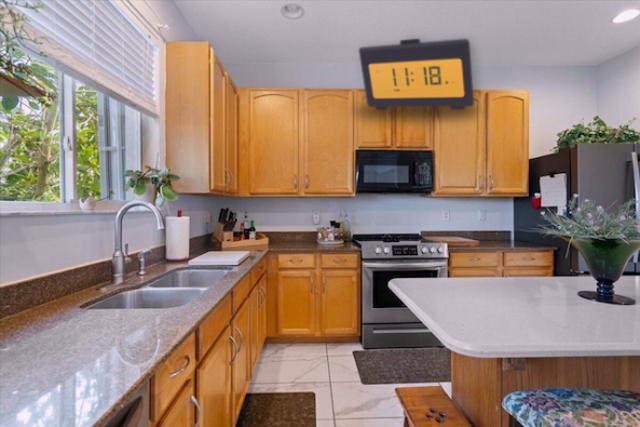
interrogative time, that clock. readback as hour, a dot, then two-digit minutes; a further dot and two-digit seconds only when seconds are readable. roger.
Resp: 11.18
